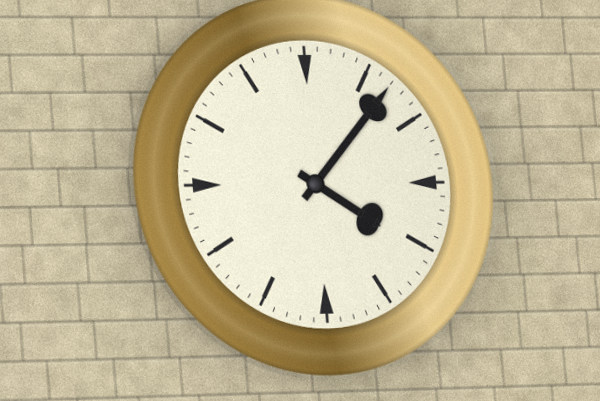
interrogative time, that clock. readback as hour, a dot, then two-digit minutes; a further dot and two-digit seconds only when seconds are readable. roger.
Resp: 4.07
